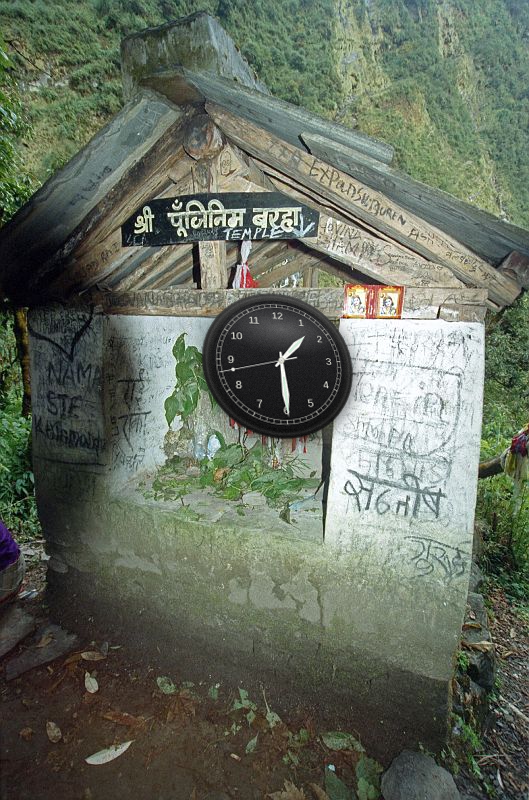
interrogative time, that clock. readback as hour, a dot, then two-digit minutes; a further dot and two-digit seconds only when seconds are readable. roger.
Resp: 1.29.43
